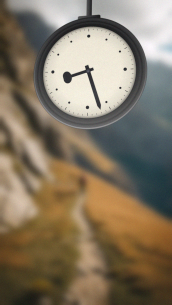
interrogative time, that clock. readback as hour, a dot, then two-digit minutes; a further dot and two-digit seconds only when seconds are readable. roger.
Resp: 8.27
